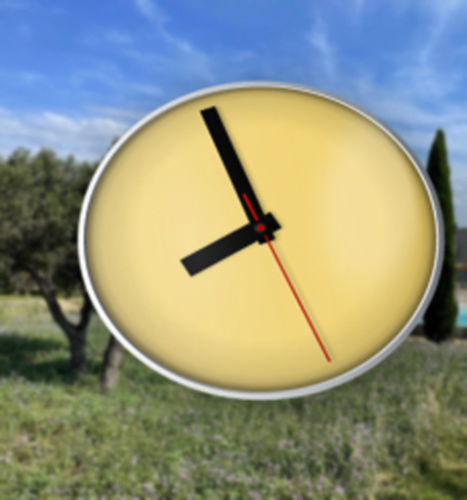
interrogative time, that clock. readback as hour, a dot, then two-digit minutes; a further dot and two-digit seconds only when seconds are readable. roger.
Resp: 7.56.26
